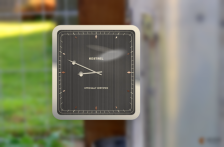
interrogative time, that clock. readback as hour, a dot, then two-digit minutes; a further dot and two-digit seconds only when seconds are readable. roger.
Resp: 8.49
